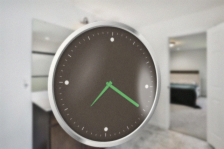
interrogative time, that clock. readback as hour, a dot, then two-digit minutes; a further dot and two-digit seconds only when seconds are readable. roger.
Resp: 7.20
